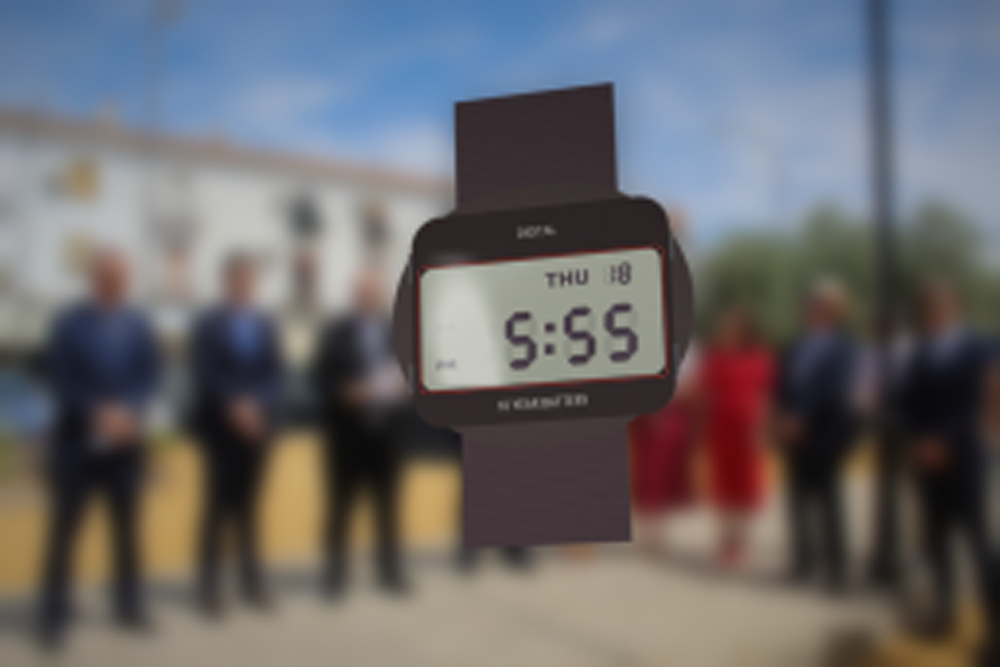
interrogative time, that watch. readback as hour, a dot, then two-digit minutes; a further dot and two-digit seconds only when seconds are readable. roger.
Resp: 5.55
